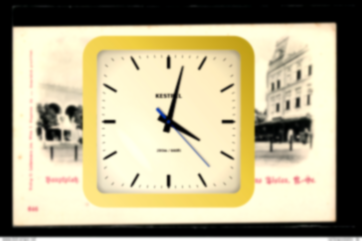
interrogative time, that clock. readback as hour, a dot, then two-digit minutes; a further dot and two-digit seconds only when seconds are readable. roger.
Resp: 4.02.23
